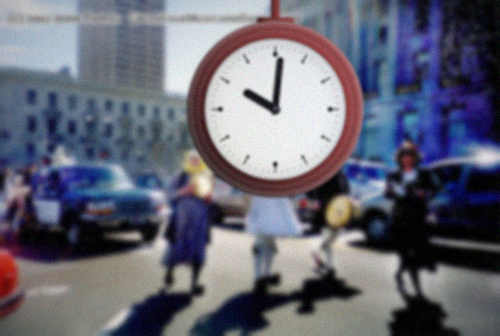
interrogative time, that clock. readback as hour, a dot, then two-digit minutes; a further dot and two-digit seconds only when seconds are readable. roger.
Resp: 10.01
